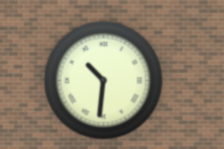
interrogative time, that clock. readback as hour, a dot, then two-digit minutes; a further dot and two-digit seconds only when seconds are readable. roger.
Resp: 10.31
